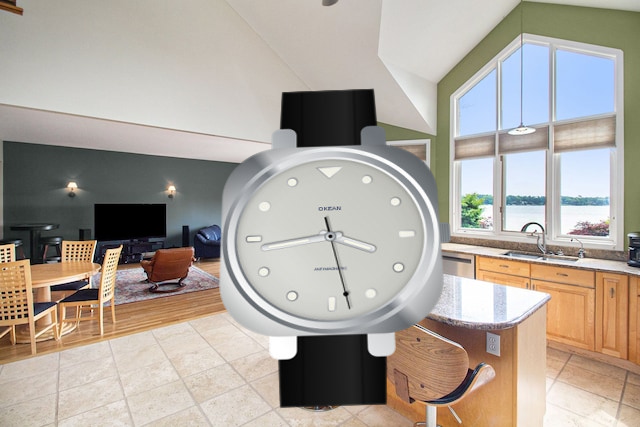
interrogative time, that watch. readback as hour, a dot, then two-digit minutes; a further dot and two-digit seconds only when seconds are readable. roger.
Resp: 3.43.28
